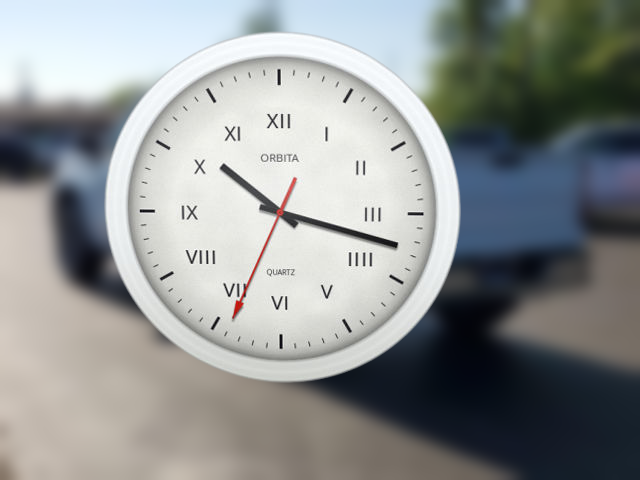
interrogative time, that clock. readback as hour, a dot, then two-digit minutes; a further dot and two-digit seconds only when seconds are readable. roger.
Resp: 10.17.34
